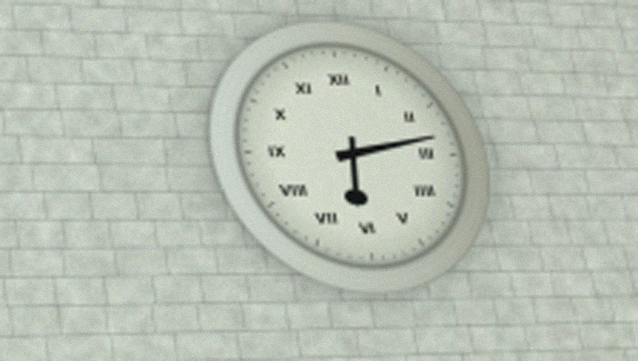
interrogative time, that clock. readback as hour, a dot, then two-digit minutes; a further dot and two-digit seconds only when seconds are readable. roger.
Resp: 6.13
